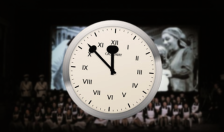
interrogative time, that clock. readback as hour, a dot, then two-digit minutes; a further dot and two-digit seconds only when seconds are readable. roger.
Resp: 11.52
